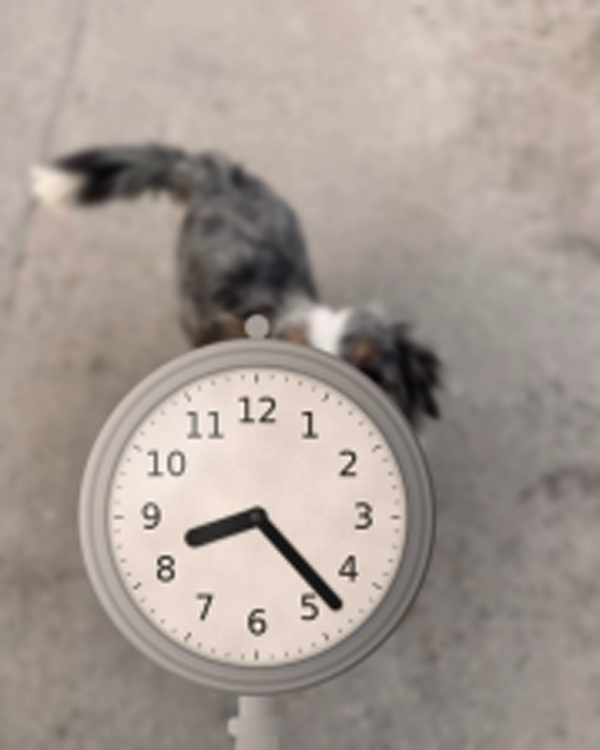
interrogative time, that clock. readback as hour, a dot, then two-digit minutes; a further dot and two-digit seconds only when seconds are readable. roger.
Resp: 8.23
